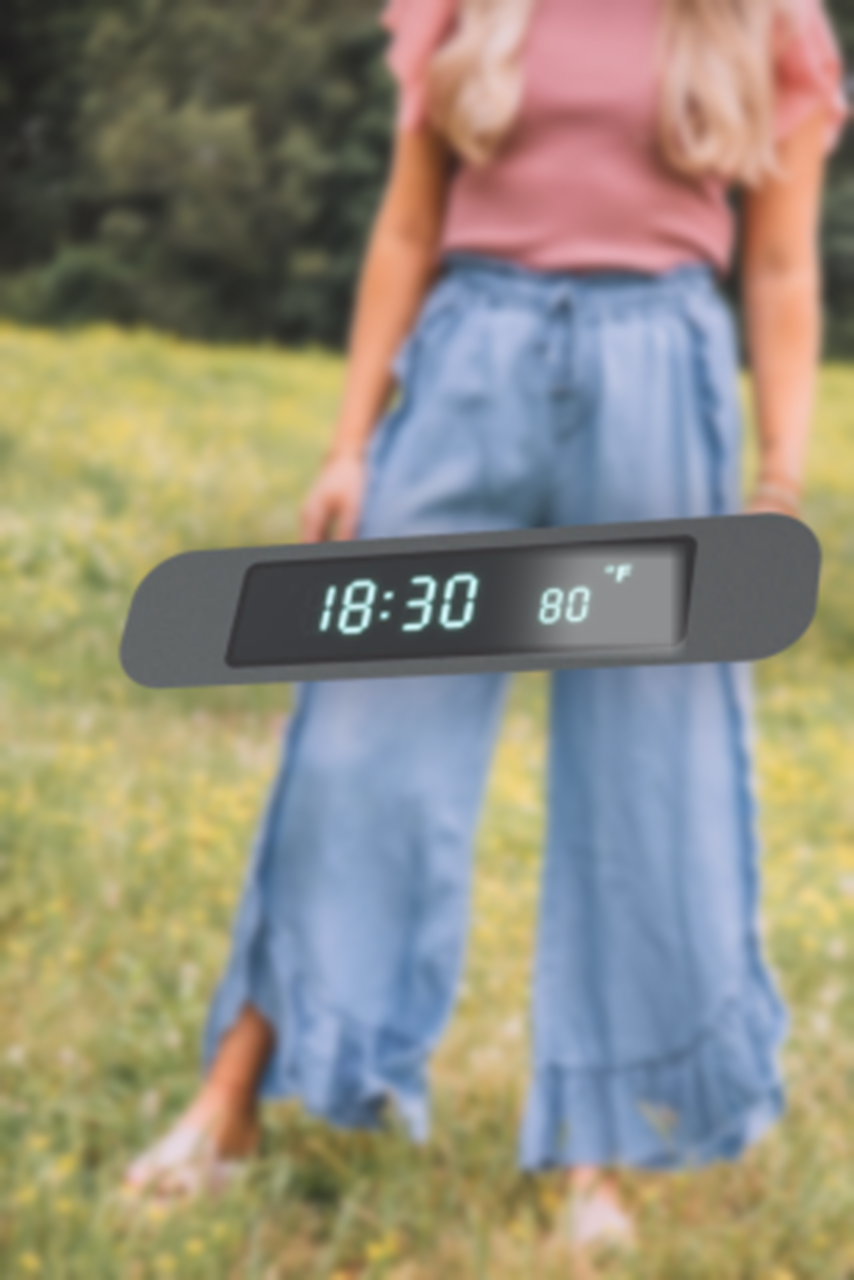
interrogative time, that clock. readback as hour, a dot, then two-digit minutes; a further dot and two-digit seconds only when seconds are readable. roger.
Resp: 18.30
